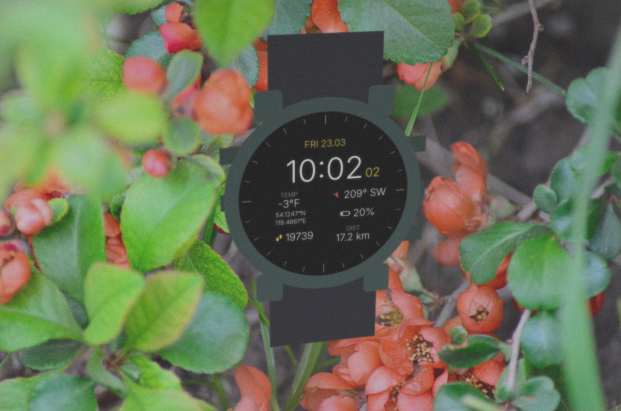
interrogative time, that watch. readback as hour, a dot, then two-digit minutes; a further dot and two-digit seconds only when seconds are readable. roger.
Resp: 10.02.02
